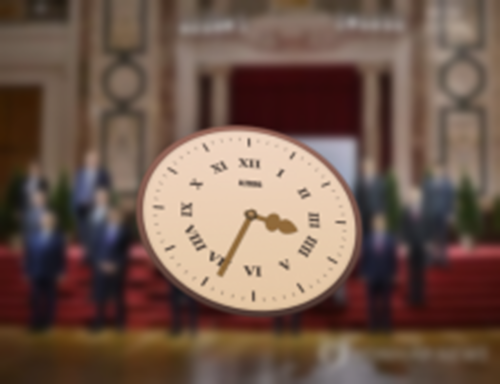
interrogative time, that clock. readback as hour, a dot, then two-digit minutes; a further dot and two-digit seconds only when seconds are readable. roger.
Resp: 3.34
